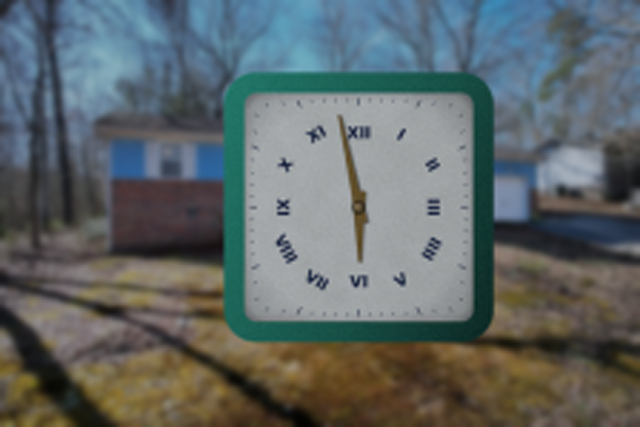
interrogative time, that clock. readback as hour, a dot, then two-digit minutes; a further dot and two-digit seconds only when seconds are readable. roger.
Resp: 5.58
